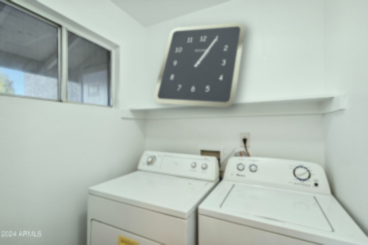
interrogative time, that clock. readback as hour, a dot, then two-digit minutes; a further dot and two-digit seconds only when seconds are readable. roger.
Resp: 1.05
